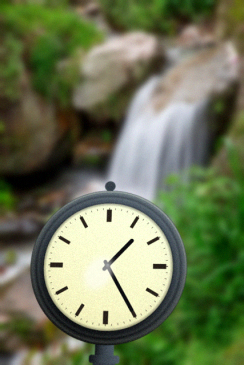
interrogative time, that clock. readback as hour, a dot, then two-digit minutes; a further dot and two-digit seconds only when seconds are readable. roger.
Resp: 1.25
